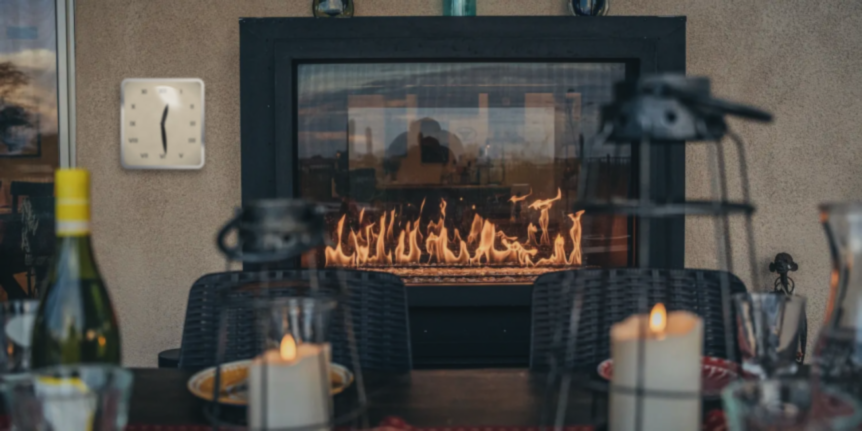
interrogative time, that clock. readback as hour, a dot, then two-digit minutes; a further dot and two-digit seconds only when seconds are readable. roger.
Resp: 12.29
